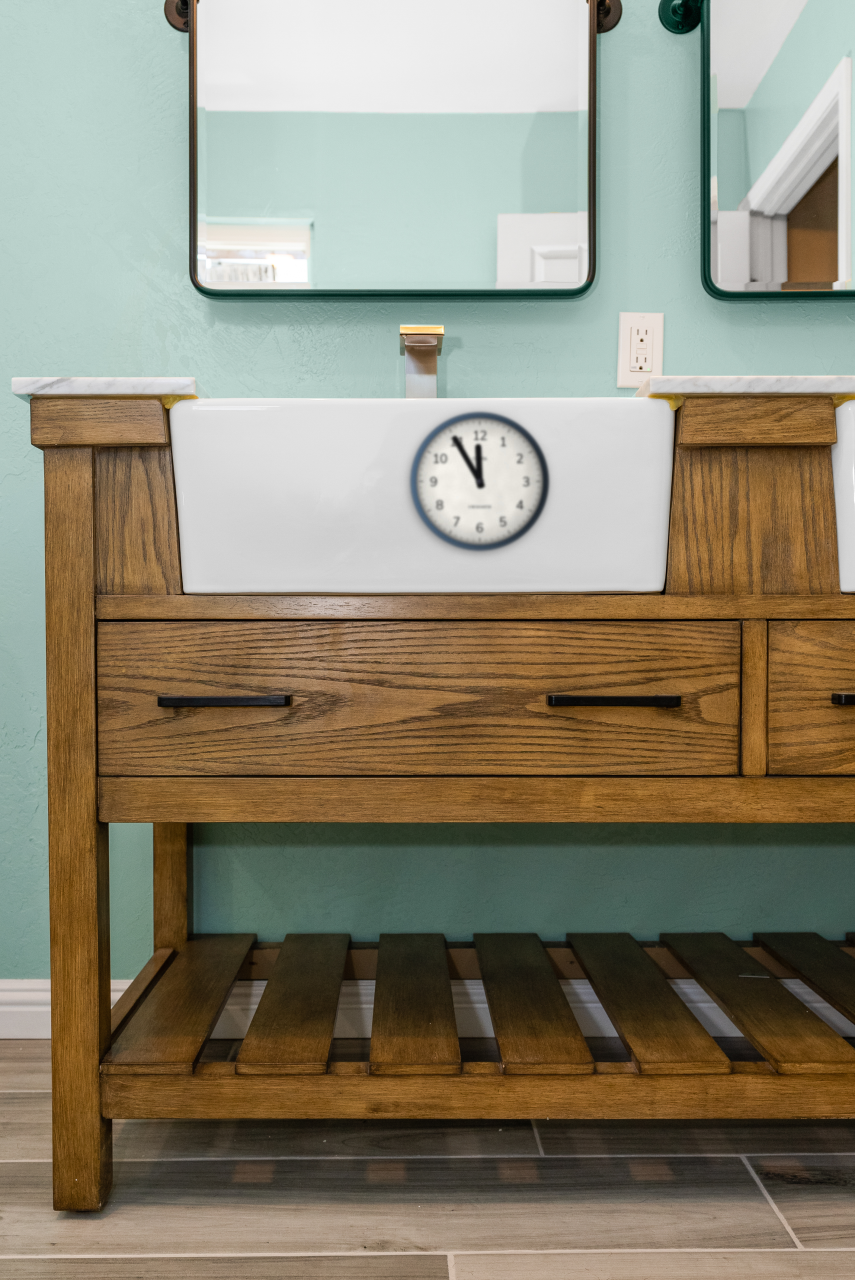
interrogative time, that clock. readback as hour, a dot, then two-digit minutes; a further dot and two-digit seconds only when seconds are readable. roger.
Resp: 11.55
